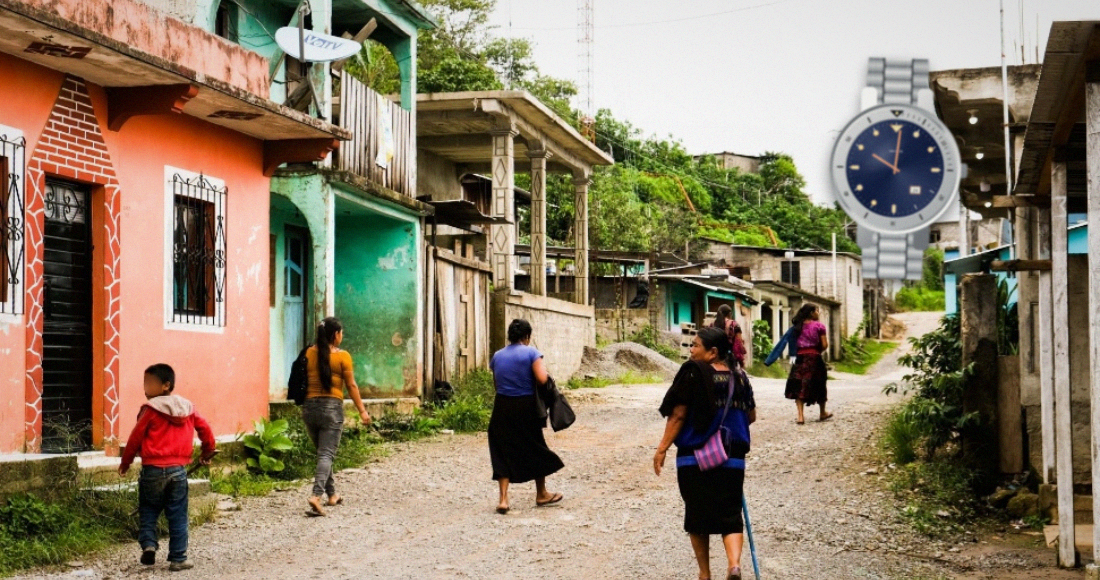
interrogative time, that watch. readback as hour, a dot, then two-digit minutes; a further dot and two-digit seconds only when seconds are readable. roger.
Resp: 10.01
